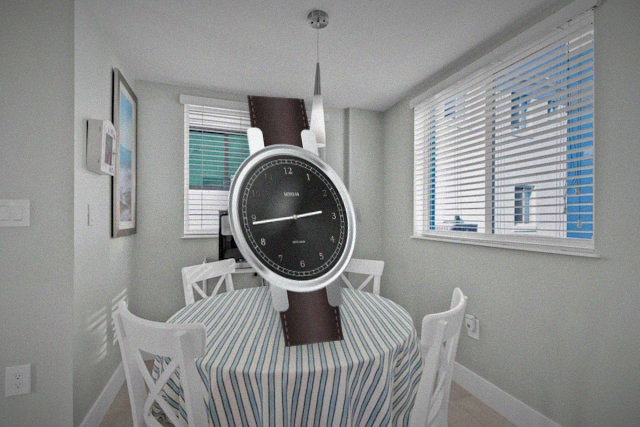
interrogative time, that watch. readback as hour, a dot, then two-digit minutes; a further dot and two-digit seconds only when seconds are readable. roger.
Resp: 2.44
